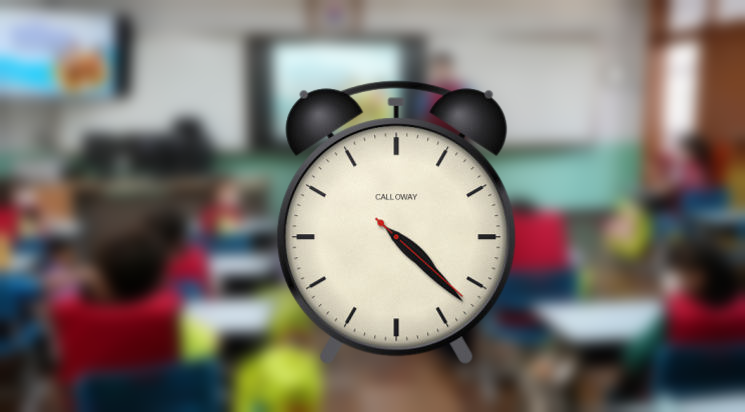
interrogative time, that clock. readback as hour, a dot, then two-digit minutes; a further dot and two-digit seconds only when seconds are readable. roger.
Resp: 4.22.22
